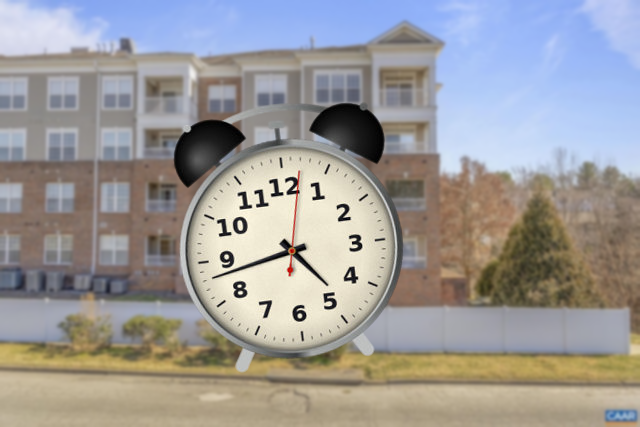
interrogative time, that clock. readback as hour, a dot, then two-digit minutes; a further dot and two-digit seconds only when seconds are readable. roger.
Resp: 4.43.02
